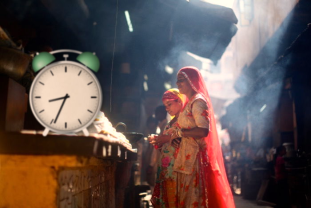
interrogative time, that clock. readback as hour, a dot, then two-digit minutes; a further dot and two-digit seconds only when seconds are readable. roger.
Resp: 8.34
